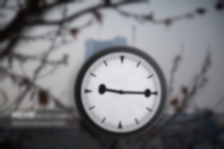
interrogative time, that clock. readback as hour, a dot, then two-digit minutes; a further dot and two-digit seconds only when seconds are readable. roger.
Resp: 9.15
